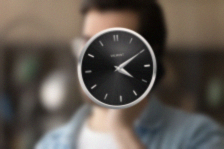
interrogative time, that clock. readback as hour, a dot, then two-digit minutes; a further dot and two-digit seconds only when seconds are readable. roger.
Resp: 4.10
